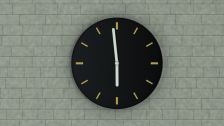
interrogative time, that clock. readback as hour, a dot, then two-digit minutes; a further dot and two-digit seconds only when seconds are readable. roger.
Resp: 5.59
